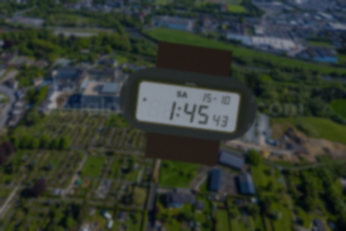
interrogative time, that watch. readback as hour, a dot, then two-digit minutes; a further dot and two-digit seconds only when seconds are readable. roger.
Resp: 1.45
